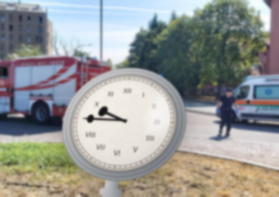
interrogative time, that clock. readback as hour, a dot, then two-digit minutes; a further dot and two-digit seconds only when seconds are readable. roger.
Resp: 9.45
